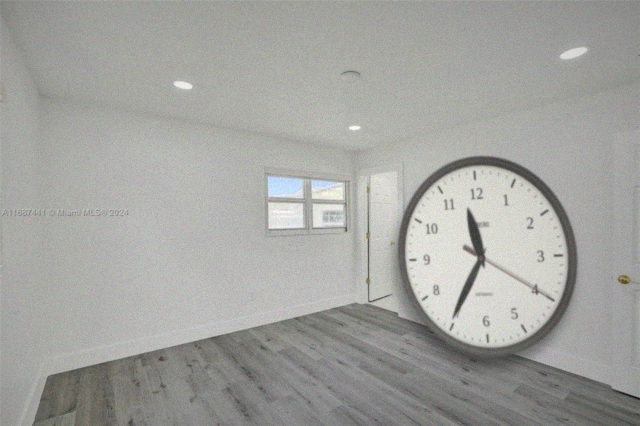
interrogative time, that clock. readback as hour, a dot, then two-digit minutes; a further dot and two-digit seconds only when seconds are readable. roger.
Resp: 11.35.20
